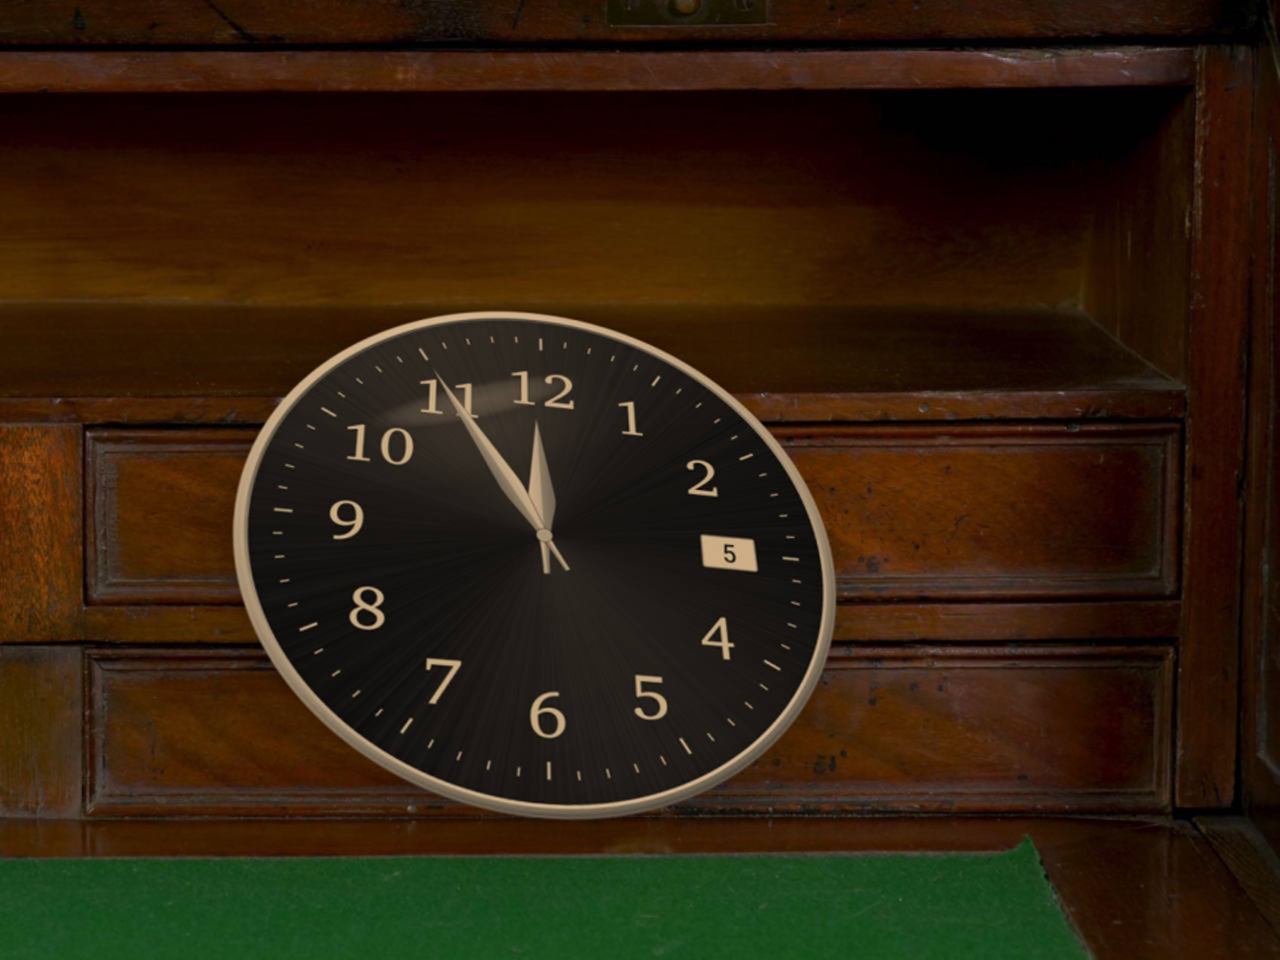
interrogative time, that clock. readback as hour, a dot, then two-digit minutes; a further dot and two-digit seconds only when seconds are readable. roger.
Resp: 11.55
